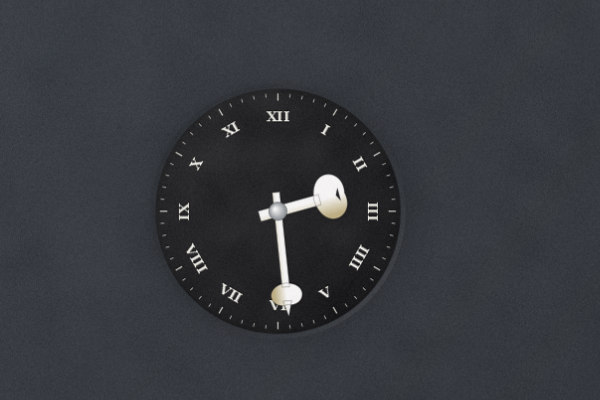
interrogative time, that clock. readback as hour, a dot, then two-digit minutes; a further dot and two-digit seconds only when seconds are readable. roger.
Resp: 2.29
